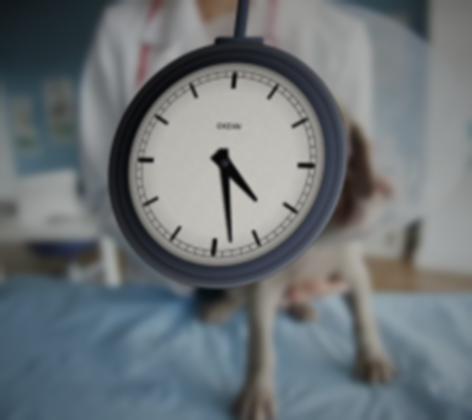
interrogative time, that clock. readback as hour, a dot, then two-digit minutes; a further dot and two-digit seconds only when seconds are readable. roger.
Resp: 4.28
